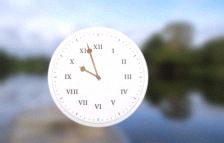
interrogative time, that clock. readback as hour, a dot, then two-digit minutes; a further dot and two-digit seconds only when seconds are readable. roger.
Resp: 9.57
